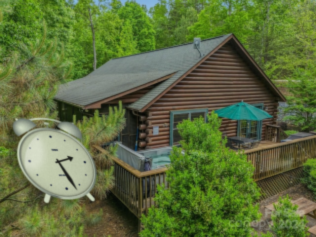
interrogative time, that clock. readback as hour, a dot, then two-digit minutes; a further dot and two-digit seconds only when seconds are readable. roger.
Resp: 2.27
